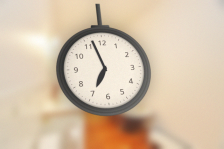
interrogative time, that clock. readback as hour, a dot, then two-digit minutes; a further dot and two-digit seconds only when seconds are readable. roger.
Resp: 6.57
